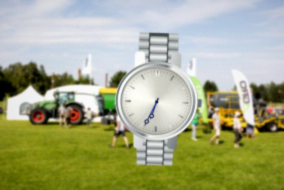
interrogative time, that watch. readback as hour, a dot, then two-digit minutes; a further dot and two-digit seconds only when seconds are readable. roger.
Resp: 6.34
